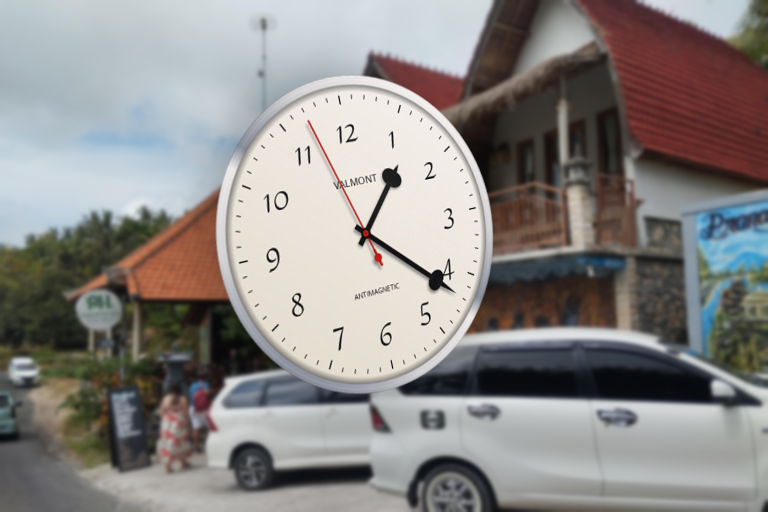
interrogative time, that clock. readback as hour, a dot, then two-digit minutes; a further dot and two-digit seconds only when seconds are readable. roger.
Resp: 1.21.57
